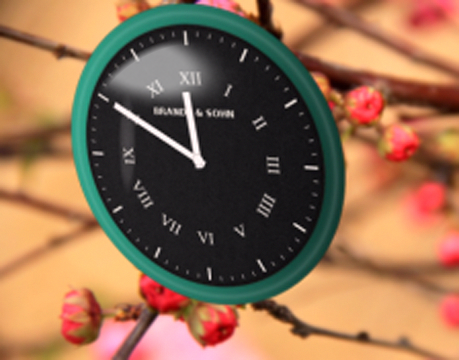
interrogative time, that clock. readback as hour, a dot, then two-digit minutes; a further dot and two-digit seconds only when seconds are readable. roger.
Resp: 11.50
